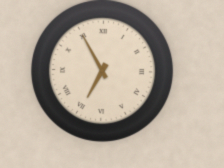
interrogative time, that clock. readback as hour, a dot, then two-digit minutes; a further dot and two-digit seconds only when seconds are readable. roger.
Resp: 6.55
